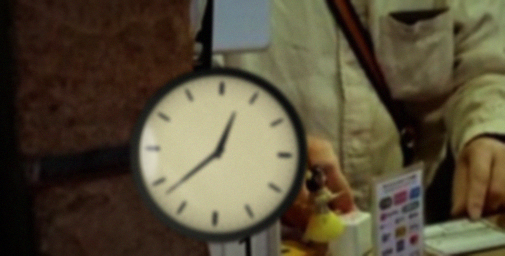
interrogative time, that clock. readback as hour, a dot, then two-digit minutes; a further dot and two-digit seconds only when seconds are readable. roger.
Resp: 12.38
